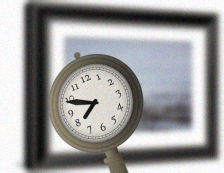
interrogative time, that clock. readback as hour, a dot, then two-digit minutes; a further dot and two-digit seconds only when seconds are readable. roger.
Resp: 7.49
